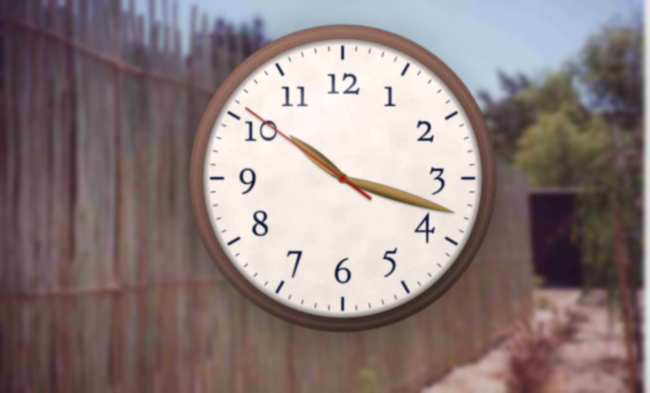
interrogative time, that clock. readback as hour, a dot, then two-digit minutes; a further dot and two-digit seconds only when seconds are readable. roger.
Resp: 10.17.51
